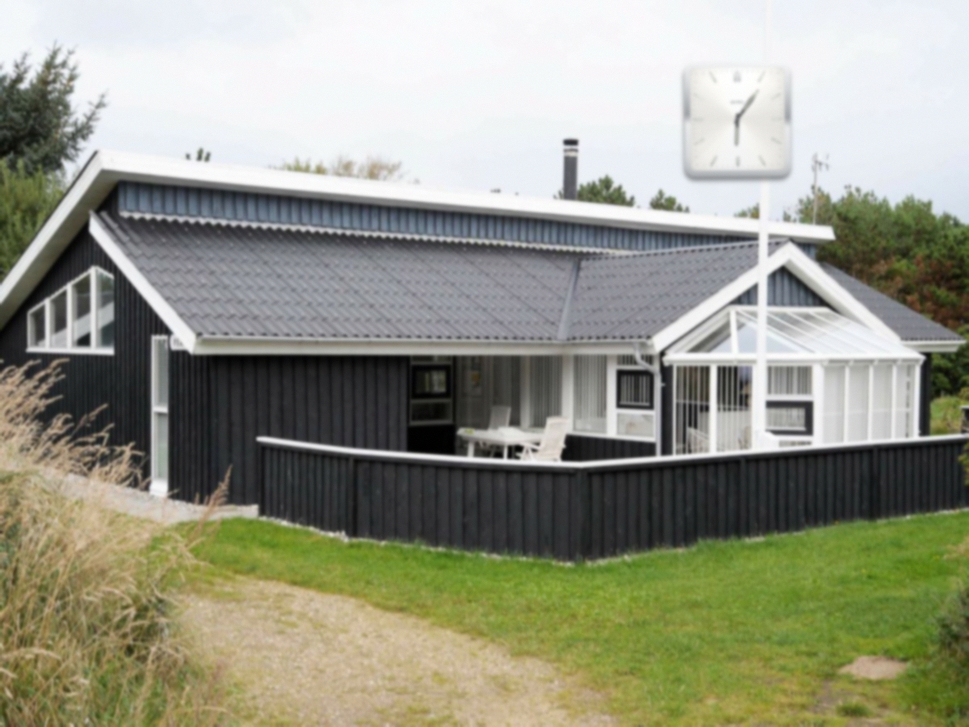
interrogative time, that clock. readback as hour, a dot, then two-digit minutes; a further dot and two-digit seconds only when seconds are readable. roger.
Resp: 6.06
